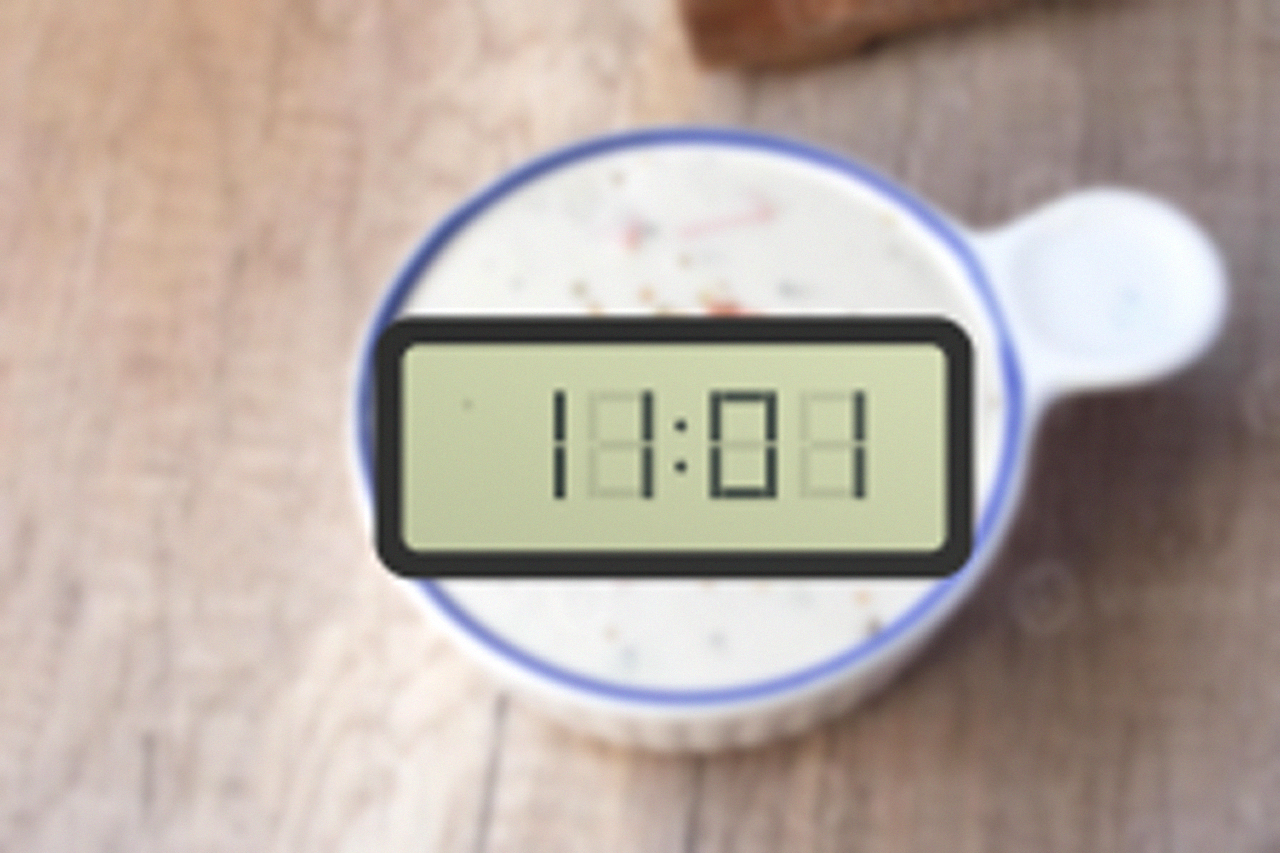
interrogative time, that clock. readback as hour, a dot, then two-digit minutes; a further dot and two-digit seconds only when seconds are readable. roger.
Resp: 11.01
